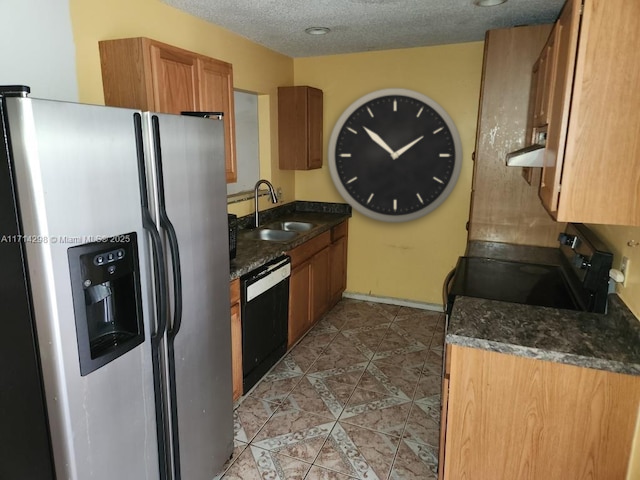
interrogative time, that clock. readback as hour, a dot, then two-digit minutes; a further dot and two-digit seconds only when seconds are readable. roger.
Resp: 1.52
